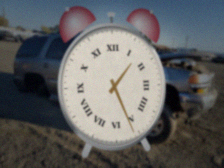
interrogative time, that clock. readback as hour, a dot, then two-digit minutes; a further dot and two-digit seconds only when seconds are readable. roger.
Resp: 1.26
